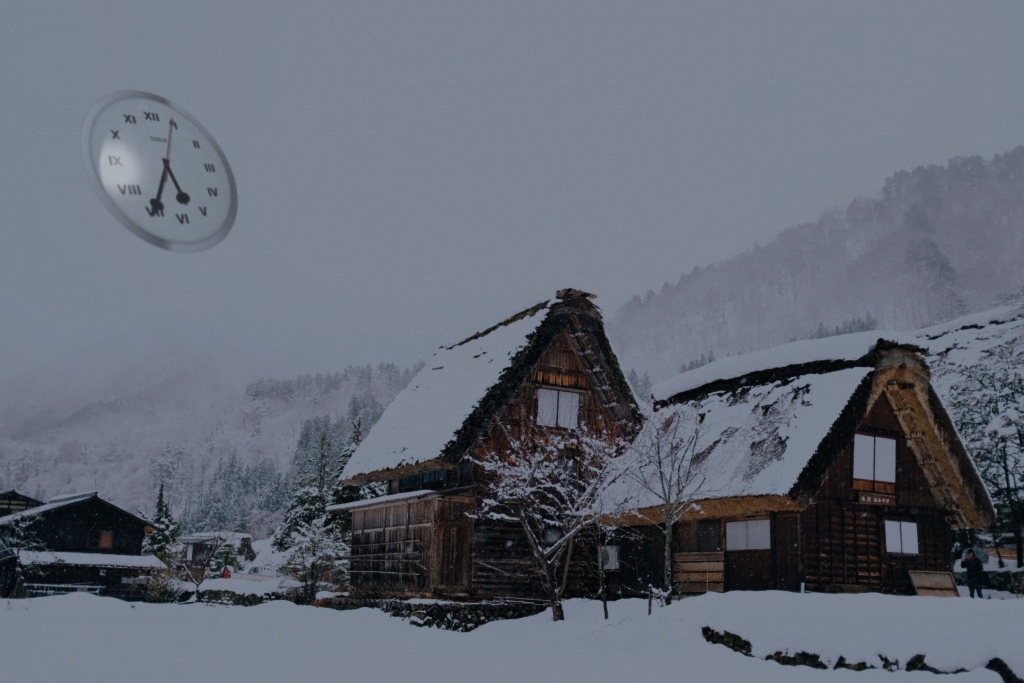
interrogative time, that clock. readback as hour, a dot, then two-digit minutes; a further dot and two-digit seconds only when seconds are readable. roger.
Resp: 5.35.04
